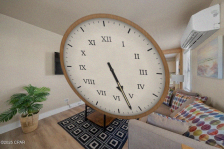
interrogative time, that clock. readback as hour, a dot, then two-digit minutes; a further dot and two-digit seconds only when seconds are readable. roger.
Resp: 5.27
